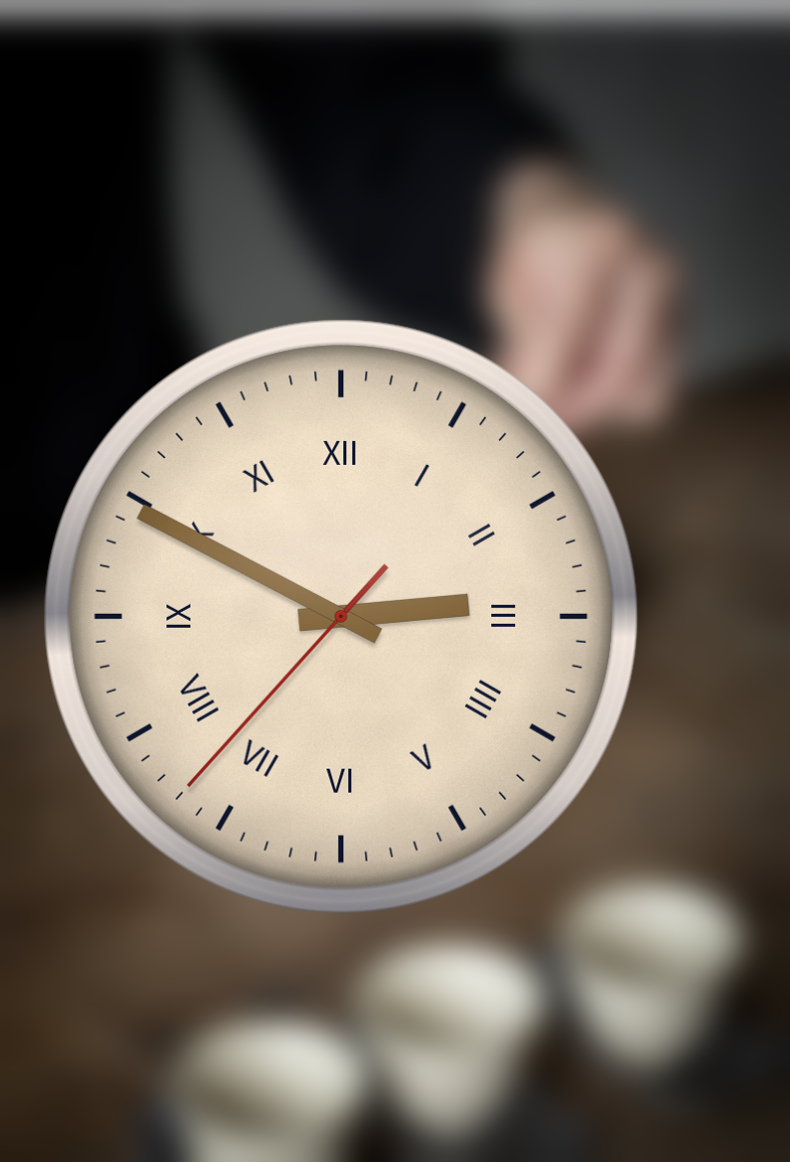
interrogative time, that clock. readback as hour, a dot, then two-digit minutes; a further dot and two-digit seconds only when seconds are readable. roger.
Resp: 2.49.37
